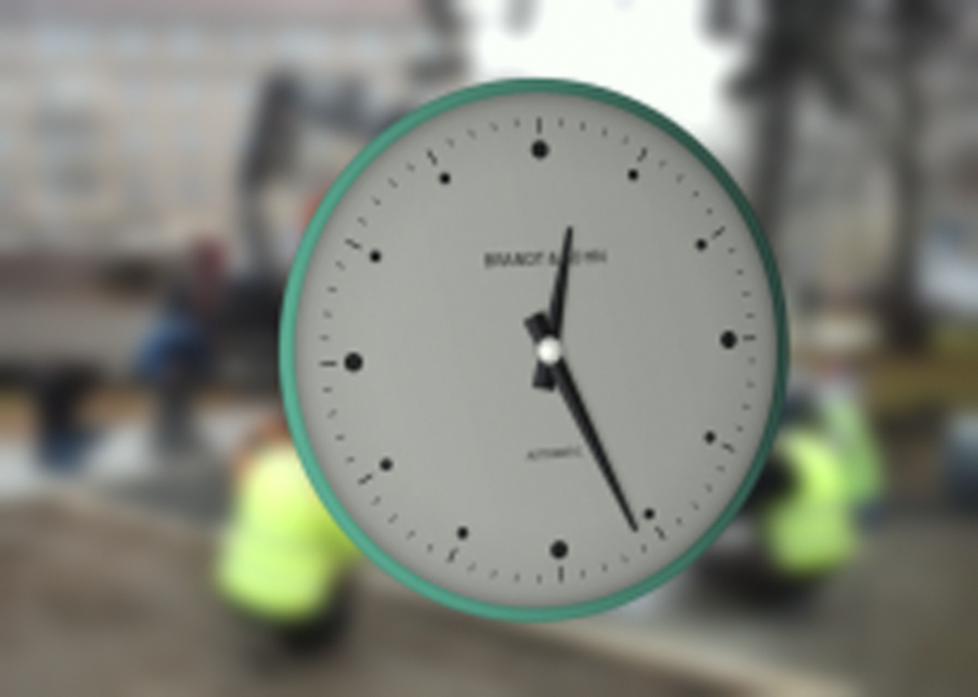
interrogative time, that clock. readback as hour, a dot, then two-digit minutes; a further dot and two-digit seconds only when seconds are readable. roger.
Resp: 12.26
